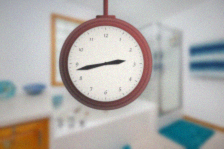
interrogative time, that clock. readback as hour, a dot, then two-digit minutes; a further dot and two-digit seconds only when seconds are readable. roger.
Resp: 2.43
